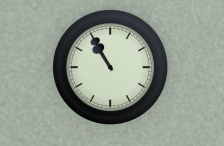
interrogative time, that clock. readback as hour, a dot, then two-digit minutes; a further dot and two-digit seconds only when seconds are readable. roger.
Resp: 10.55
